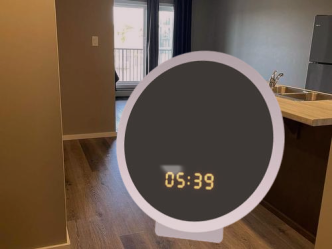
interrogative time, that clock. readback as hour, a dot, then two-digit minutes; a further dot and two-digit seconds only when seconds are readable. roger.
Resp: 5.39
